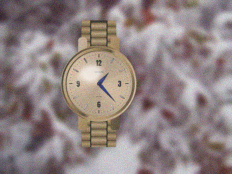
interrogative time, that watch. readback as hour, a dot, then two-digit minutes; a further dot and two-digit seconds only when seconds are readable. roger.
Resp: 1.23
